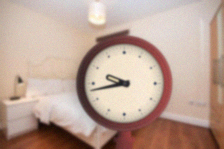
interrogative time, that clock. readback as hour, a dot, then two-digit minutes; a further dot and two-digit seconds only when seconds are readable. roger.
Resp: 9.43
